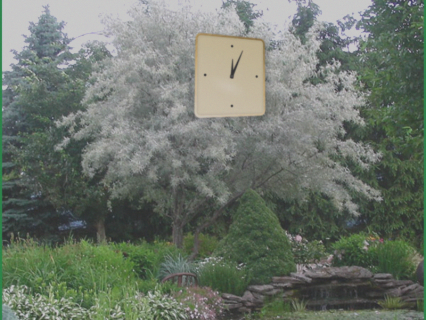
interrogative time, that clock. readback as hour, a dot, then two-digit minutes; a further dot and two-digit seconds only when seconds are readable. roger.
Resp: 12.04
